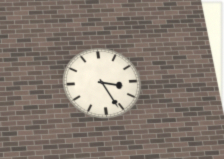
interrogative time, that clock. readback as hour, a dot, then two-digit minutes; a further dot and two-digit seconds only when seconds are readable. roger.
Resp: 3.26
